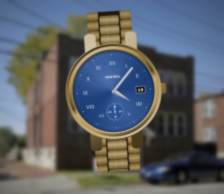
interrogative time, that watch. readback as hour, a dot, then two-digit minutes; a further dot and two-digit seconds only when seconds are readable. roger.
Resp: 4.07
